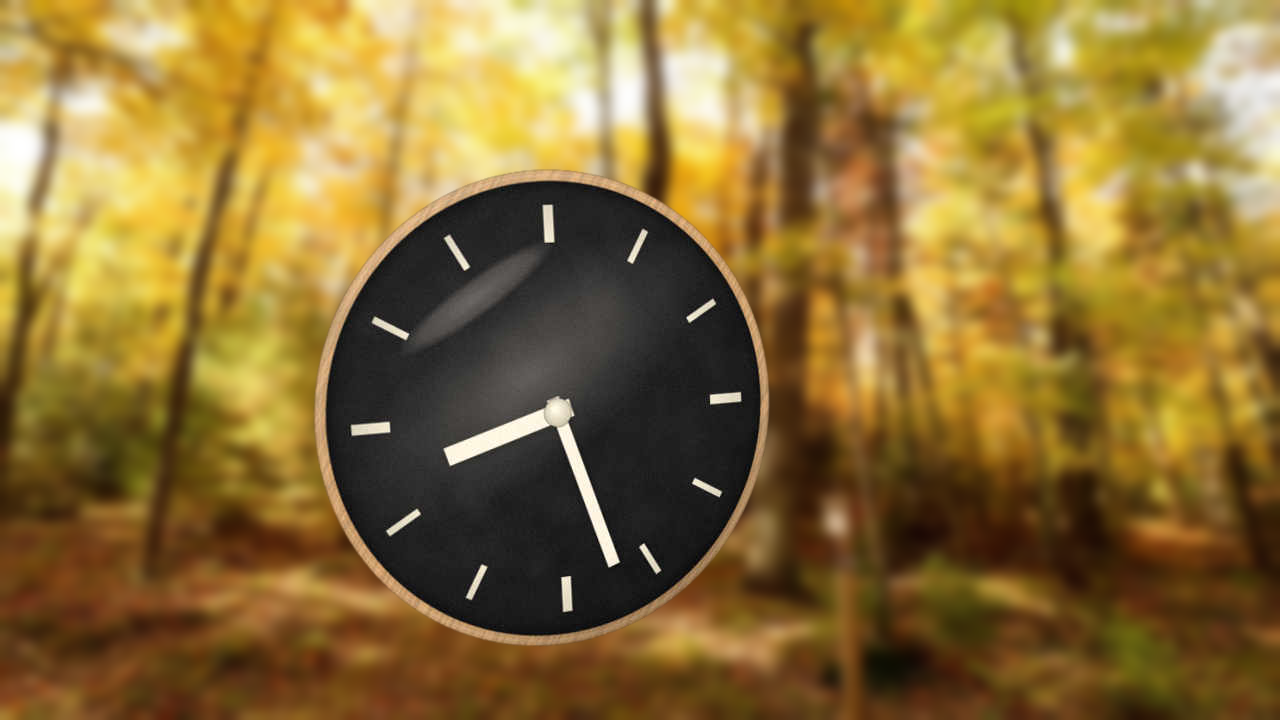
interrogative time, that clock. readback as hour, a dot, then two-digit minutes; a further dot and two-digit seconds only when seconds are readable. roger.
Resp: 8.27
